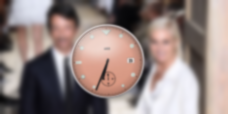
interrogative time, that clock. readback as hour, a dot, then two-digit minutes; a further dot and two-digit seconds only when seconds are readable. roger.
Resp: 6.34
